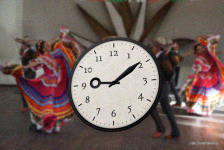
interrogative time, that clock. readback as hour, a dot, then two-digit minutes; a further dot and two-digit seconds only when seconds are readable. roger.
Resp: 9.09
